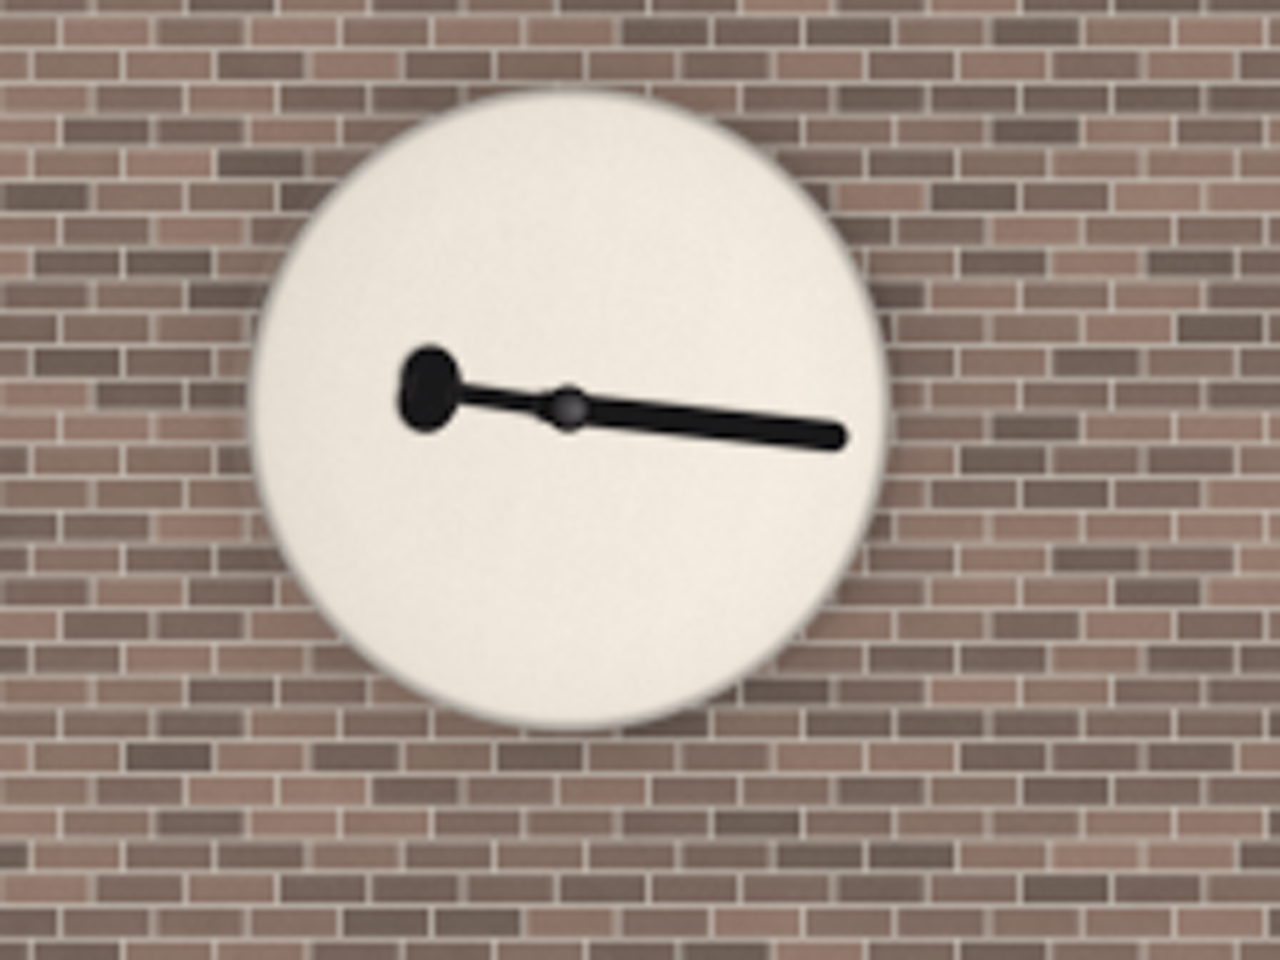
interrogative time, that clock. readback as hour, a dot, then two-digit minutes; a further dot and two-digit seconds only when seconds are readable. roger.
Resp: 9.16
